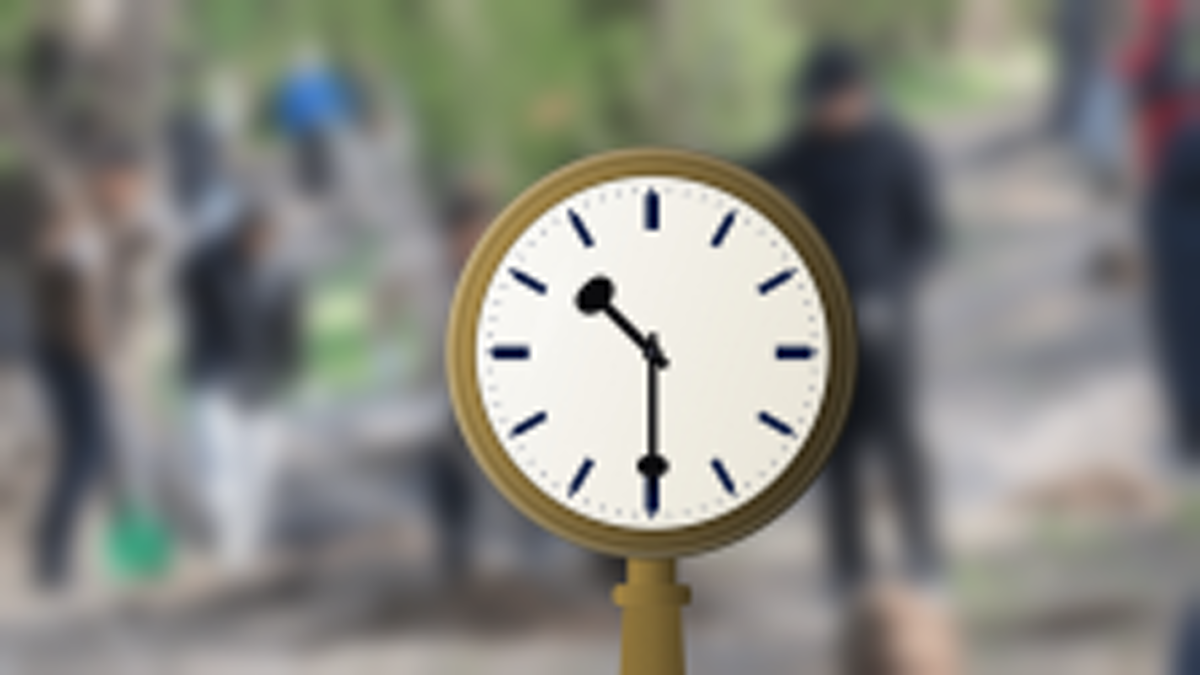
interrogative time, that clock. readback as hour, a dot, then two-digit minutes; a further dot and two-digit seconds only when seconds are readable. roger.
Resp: 10.30
